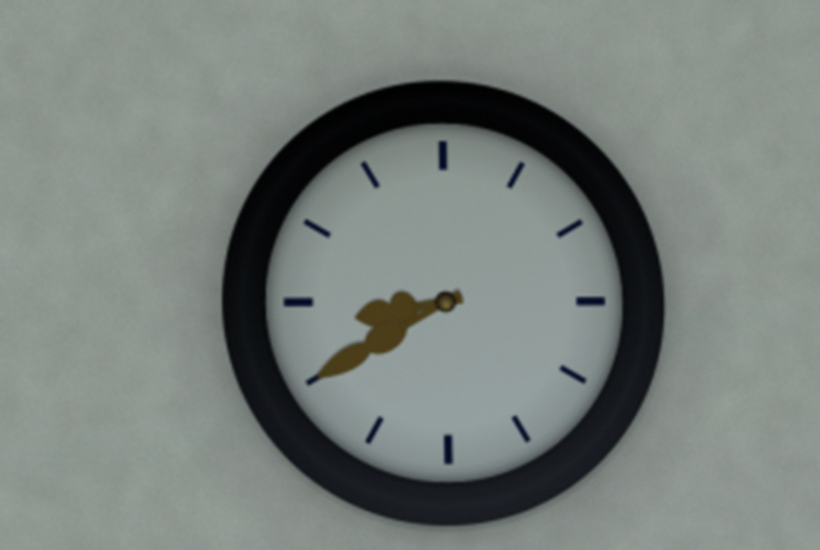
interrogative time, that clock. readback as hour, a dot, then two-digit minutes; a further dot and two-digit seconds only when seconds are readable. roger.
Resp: 8.40
